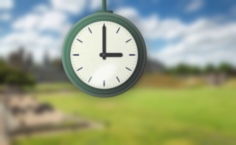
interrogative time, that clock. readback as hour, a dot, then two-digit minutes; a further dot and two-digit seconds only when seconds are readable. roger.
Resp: 3.00
